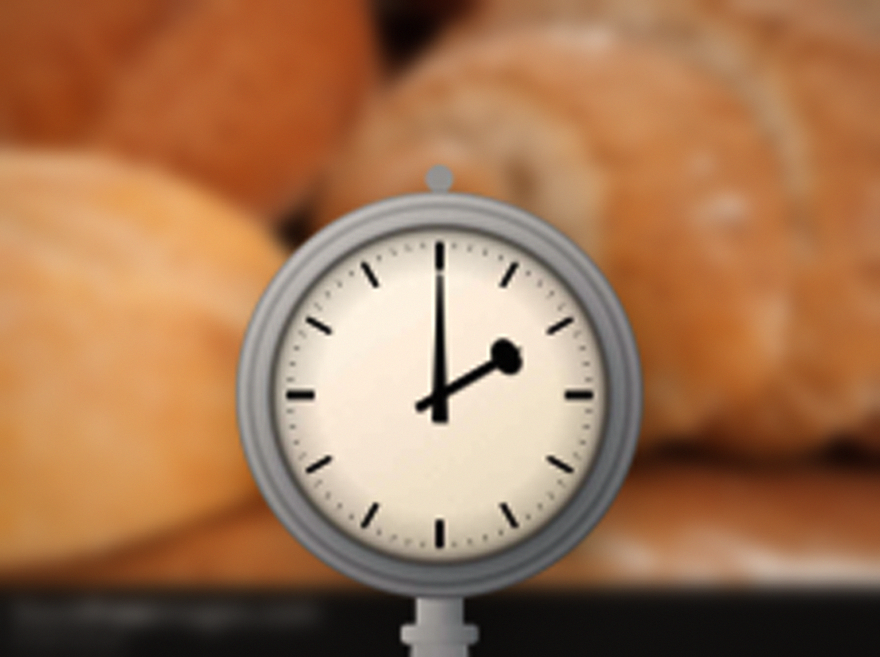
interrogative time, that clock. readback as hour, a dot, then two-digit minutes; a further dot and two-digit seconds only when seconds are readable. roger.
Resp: 2.00
